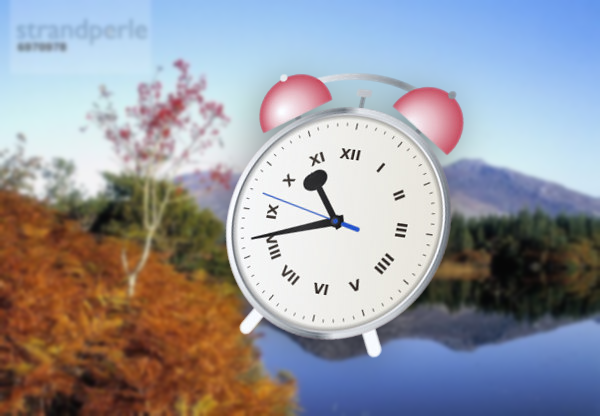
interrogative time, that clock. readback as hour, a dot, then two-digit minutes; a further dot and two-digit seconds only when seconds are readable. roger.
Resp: 10.41.47
